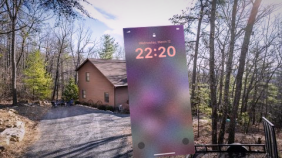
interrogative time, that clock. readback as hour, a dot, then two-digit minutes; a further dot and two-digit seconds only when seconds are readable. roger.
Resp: 22.20
